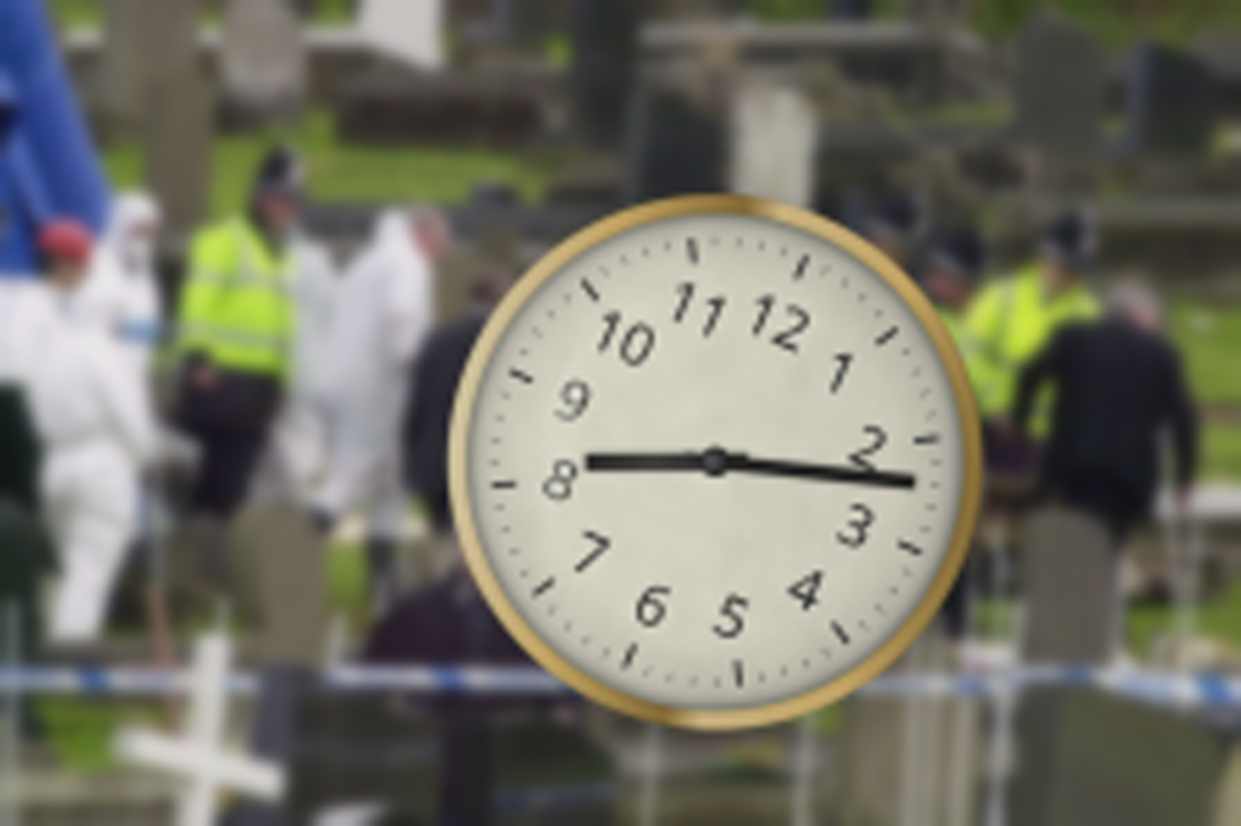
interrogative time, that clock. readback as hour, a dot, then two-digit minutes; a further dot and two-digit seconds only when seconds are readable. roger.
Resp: 8.12
